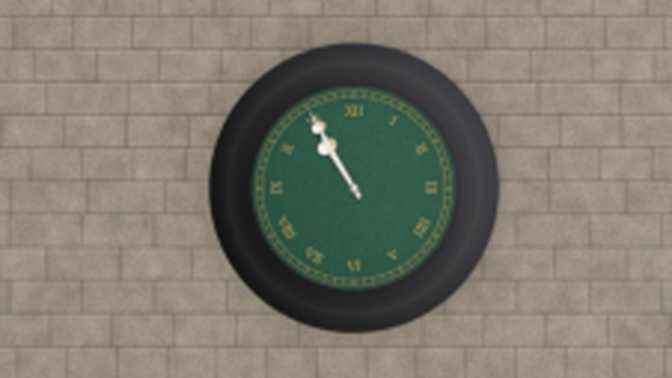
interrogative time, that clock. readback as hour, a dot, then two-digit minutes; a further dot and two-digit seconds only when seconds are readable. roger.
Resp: 10.55
